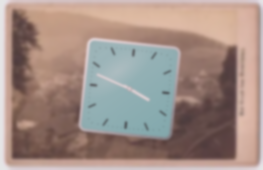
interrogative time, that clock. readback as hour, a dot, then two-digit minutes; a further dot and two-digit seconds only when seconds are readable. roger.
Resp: 3.48
